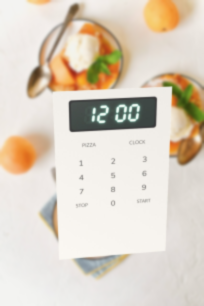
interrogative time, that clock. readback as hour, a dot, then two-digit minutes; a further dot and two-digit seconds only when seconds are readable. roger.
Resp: 12.00
